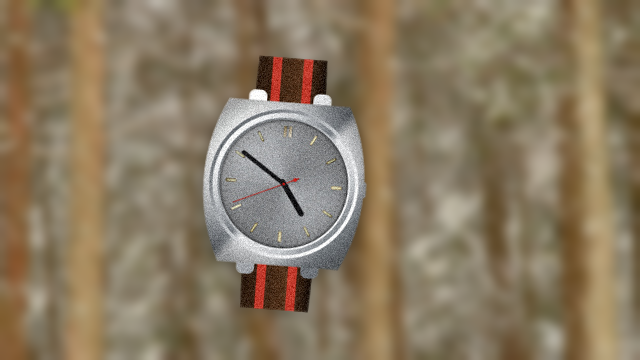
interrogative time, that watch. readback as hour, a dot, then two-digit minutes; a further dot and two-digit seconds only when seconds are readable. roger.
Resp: 4.50.41
